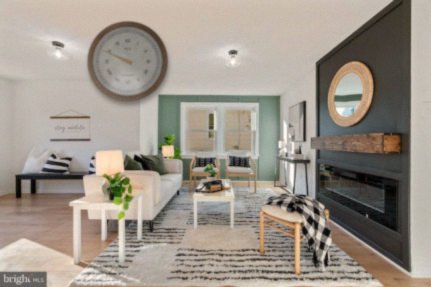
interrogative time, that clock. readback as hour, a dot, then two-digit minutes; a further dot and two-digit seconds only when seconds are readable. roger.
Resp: 9.49
